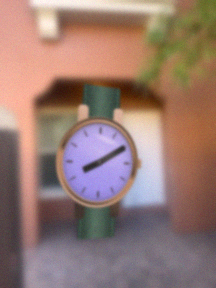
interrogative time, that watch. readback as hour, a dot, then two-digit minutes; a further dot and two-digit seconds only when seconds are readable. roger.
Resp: 8.10
